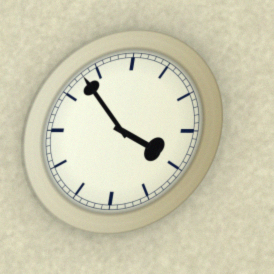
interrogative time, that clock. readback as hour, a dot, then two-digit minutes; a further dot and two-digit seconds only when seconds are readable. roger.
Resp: 3.53
